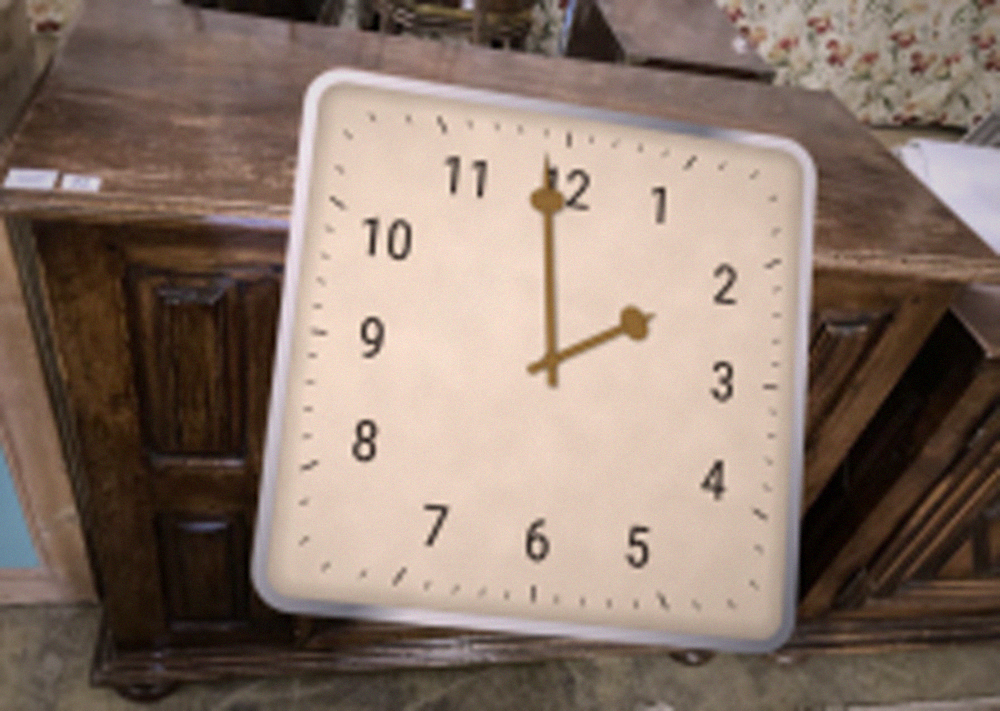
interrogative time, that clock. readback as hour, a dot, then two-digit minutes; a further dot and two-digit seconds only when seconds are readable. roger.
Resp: 1.59
